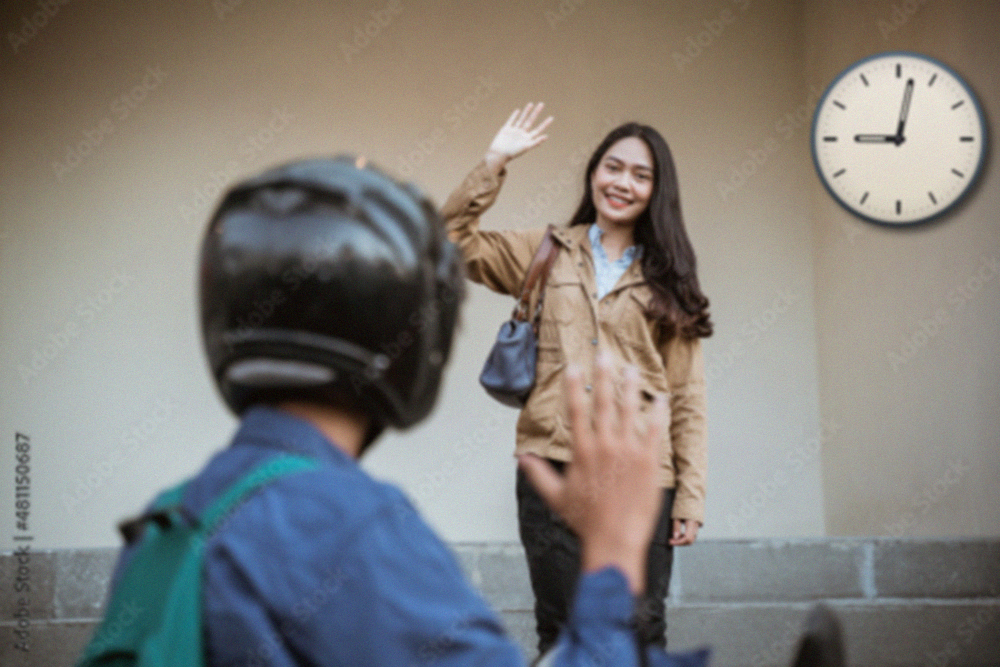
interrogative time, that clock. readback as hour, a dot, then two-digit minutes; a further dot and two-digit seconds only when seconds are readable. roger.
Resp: 9.02
